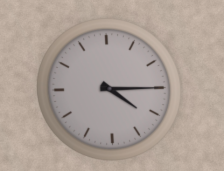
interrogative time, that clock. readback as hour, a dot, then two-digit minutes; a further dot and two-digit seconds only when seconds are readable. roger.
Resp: 4.15
